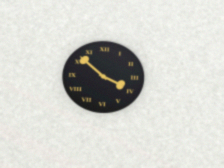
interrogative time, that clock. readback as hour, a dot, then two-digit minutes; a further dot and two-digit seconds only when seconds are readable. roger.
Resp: 3.52
